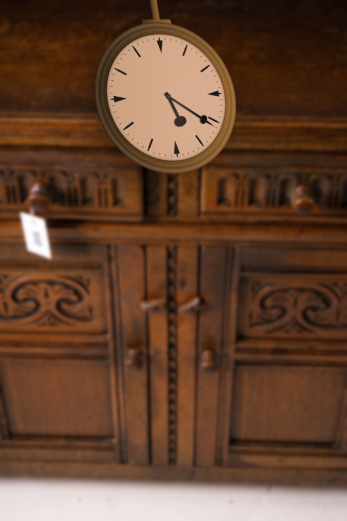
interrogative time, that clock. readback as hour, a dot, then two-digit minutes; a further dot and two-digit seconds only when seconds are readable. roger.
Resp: 5.21
